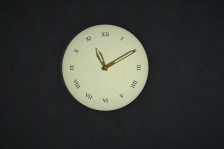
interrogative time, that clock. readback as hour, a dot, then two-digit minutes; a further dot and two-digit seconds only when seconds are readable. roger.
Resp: 11.10
